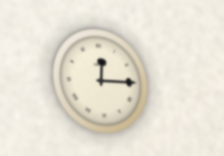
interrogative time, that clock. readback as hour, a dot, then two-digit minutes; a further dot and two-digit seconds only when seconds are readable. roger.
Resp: 12.15
